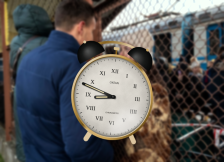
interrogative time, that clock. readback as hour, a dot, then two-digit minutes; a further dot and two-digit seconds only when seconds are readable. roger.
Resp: 8.48
